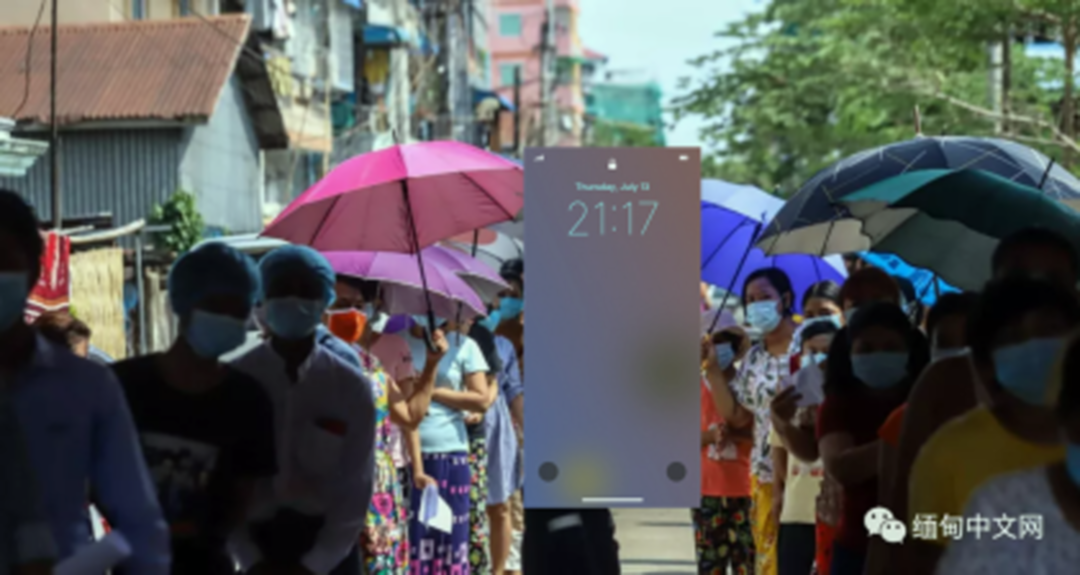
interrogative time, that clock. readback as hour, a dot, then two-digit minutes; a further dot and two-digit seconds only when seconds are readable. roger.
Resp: 21.17
